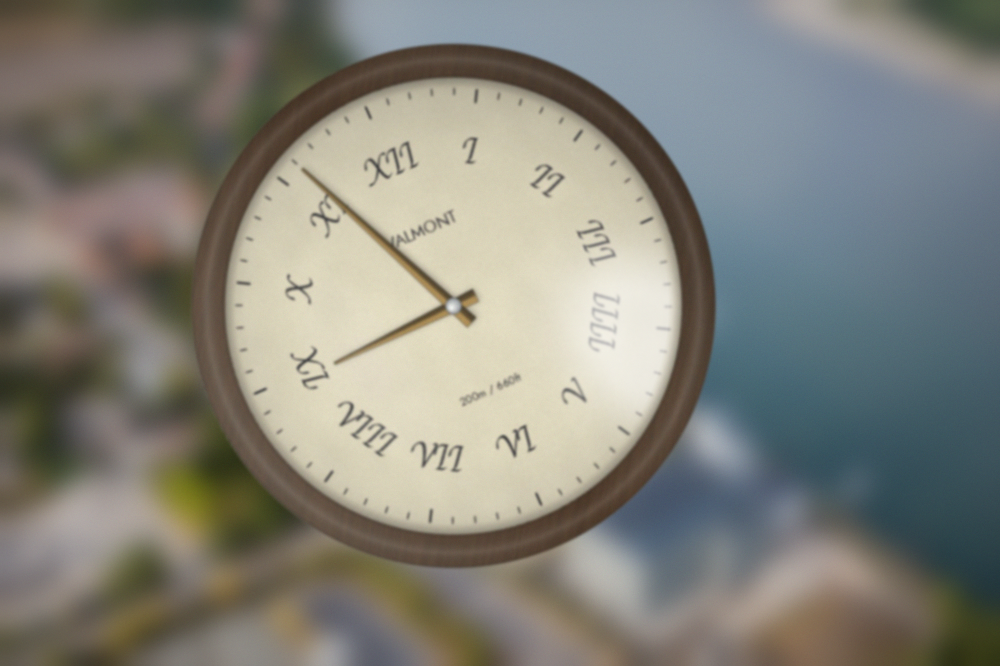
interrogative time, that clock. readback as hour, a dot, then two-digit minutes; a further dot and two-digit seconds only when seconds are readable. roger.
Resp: 8.56
